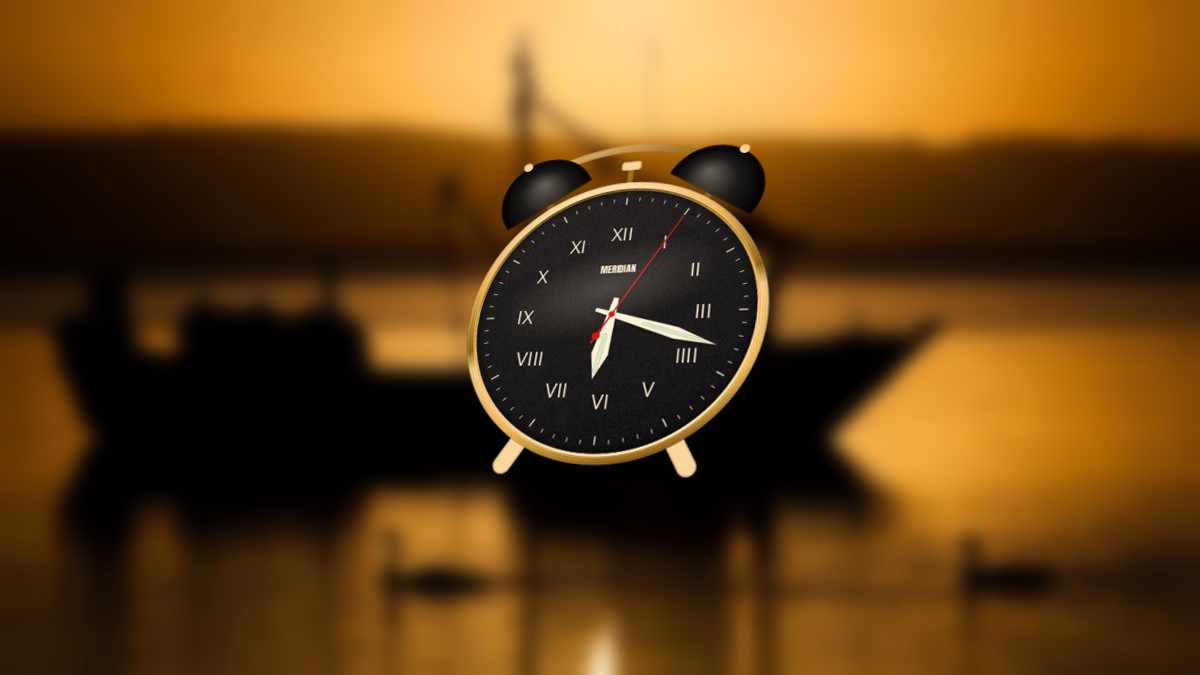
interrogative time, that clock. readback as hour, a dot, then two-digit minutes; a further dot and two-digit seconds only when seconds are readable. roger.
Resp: 6.18.05
